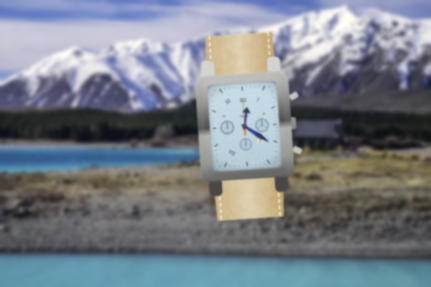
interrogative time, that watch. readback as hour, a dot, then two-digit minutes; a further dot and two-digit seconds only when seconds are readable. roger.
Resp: 12.21
